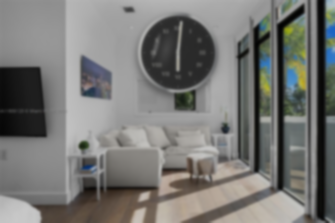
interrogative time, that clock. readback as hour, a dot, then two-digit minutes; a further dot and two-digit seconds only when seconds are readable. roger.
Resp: 6.01
